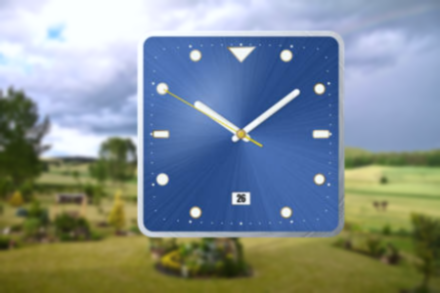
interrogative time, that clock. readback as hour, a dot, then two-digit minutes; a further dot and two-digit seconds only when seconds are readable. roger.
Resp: 10.08.50
